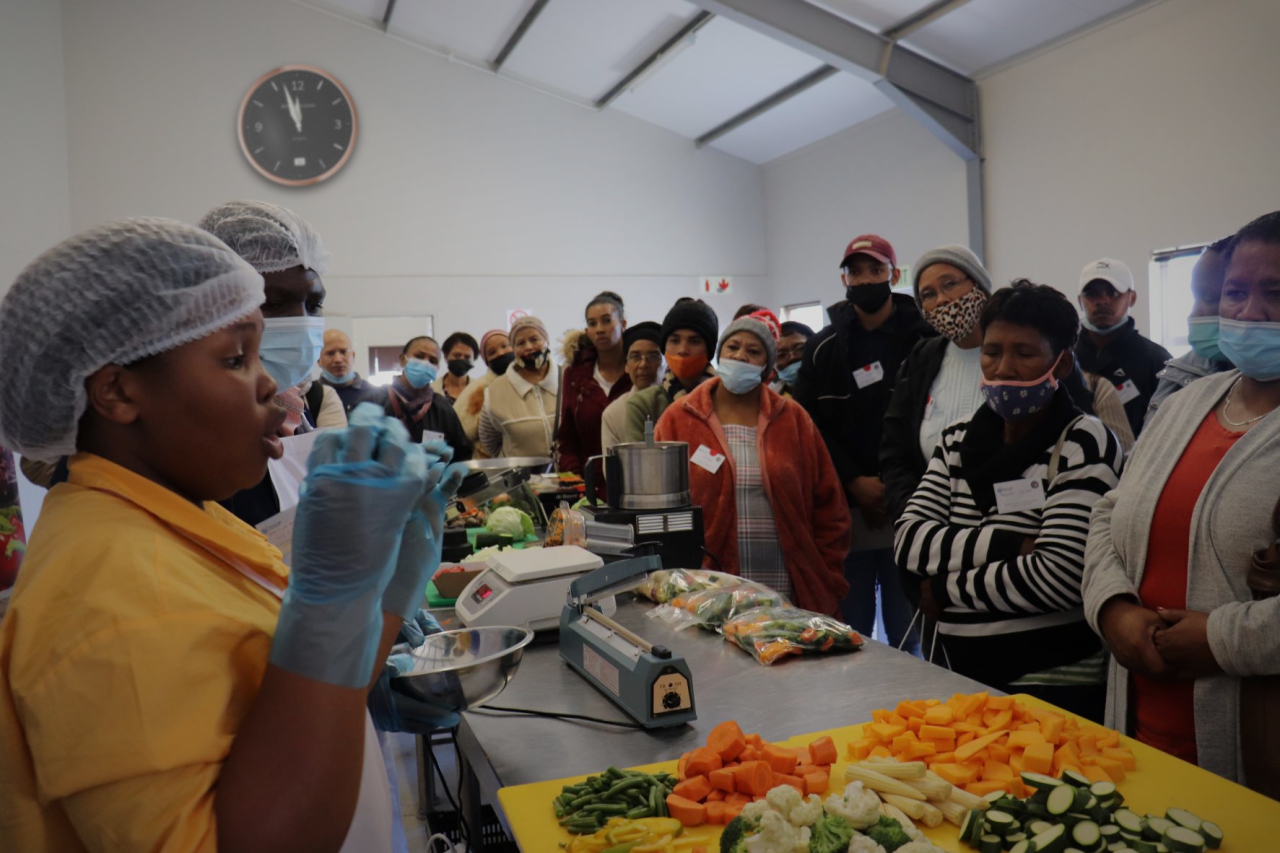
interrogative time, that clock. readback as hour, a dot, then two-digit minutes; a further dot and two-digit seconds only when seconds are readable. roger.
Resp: 11.57
